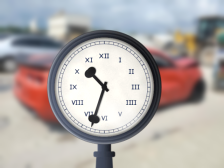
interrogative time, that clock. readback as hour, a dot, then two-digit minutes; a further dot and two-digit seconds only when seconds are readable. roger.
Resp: 10.33
